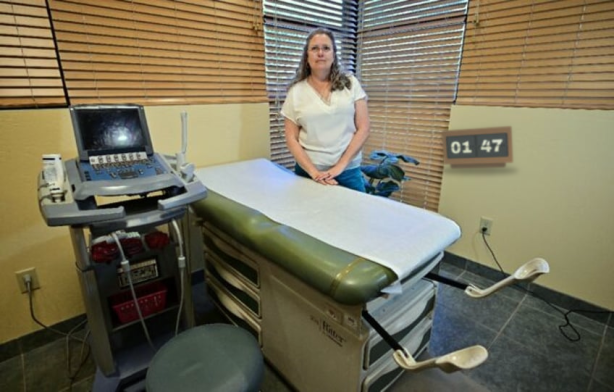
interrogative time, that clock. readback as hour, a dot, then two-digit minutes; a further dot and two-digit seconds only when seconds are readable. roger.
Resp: 1.47
